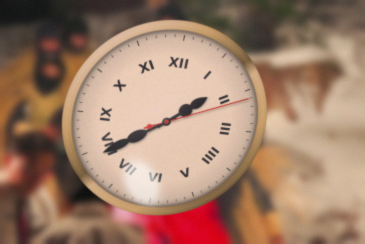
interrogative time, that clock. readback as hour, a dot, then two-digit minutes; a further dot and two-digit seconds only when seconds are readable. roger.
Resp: 1.39.11
